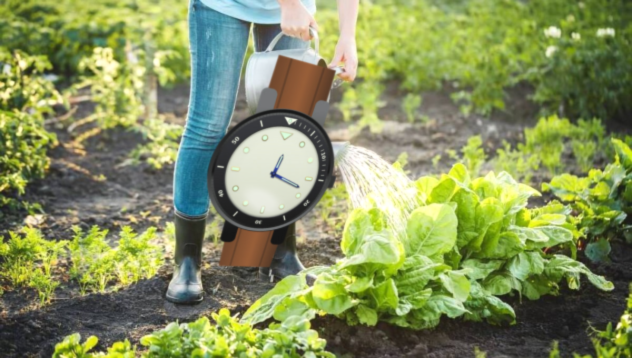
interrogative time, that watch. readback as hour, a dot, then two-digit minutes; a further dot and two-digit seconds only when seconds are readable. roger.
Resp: 12.18
